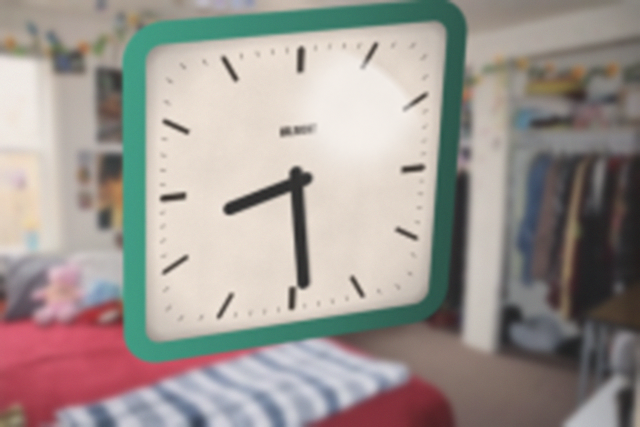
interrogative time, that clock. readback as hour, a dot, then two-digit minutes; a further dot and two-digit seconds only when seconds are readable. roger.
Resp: 8.29
